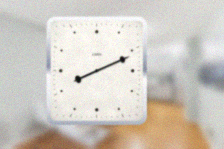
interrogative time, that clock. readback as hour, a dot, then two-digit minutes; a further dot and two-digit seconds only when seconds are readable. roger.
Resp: 8.11
